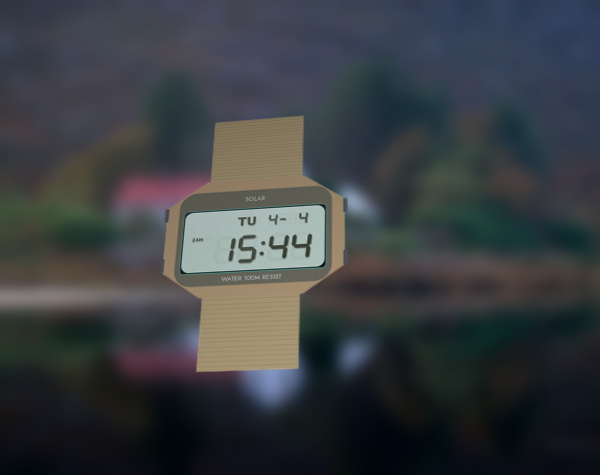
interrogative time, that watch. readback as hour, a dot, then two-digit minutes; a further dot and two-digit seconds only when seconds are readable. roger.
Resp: 15.44
